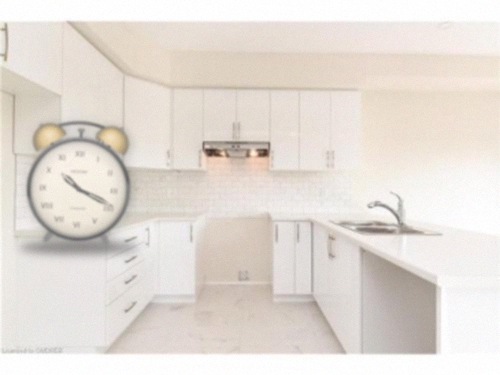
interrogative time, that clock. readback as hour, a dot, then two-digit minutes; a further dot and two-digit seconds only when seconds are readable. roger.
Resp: 10.19
